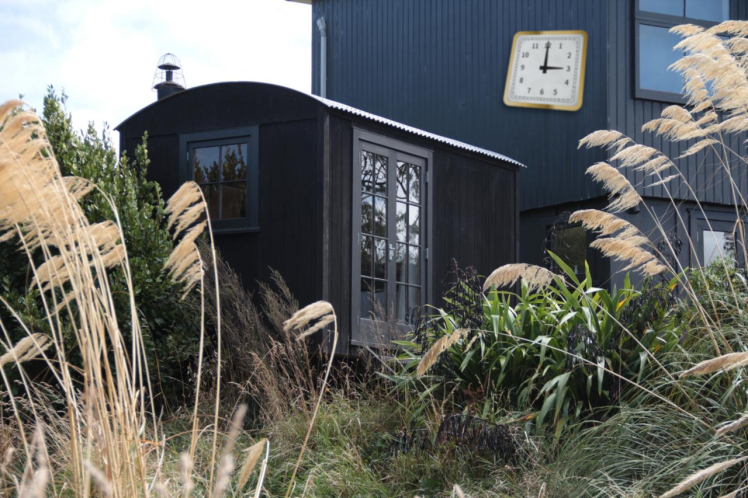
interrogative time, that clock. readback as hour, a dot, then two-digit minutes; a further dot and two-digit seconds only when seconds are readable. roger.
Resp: 3.00
